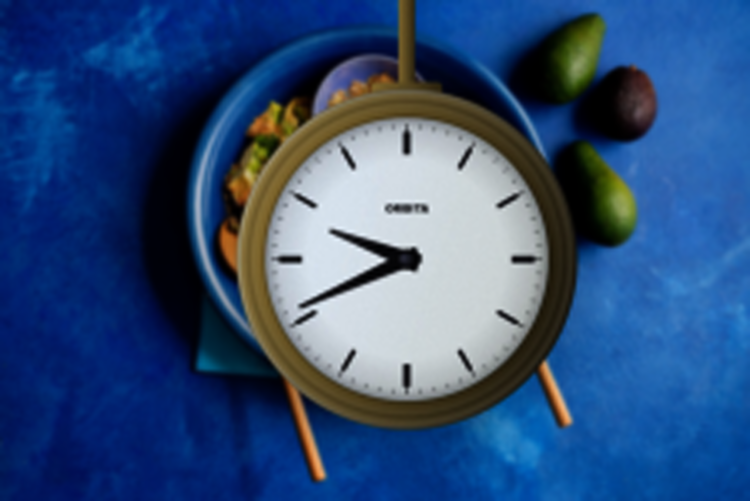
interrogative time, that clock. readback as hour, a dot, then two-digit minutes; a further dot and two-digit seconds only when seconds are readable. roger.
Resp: 9.41
